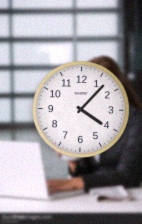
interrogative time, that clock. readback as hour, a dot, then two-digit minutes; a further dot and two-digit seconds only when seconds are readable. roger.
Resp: 4.07
